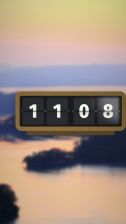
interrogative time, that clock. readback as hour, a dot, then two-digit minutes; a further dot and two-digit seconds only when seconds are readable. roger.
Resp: 11.08
